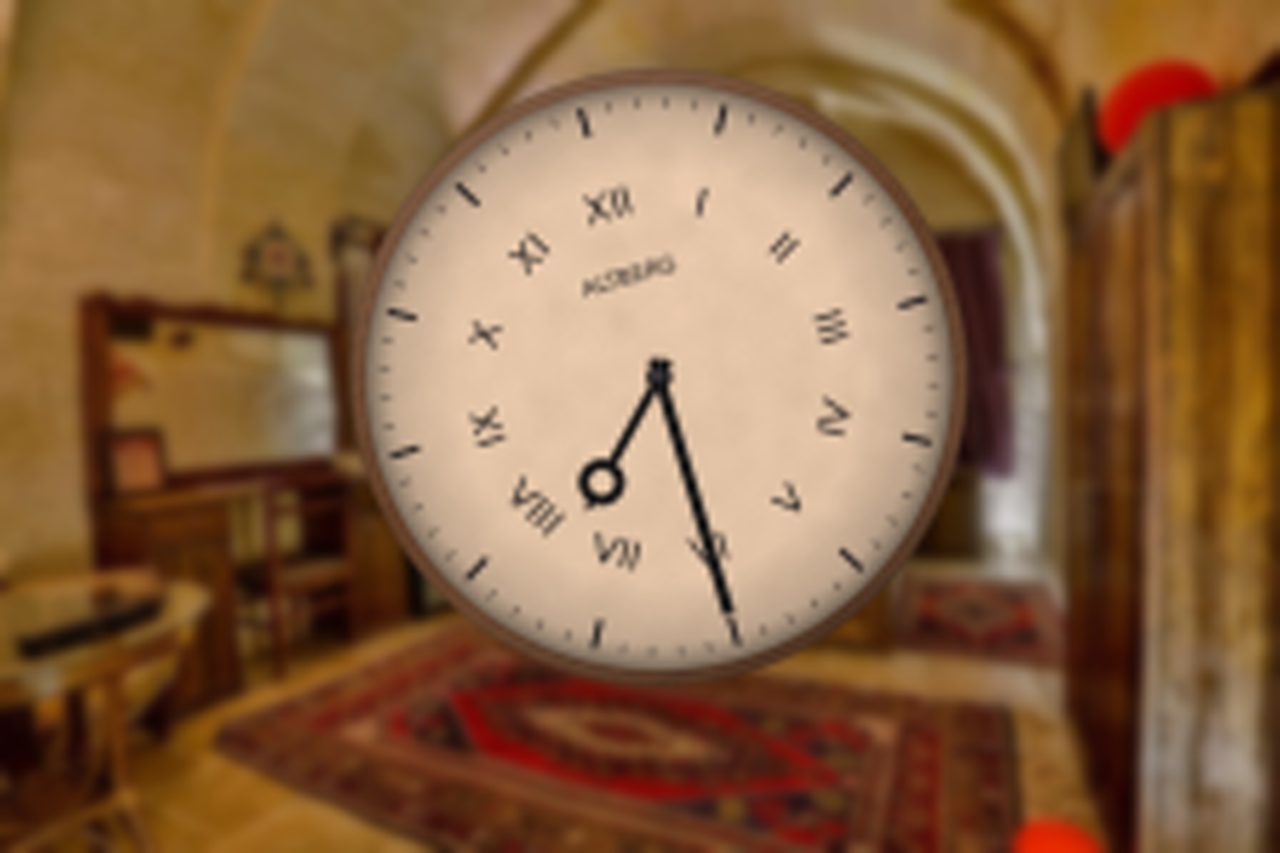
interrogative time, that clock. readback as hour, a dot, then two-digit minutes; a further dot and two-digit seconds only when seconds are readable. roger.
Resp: 7.30
